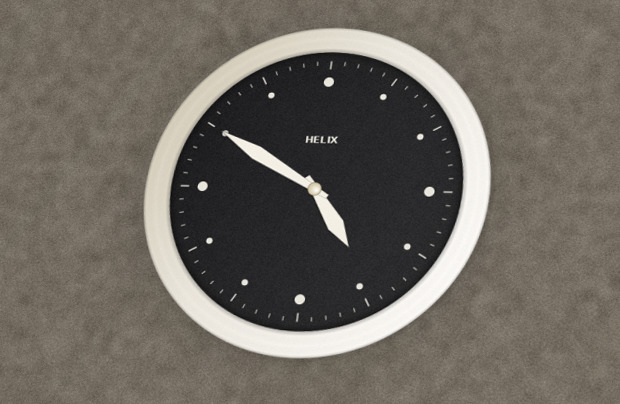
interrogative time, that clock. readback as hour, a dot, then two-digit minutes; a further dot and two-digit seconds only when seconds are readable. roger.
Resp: 4.50
